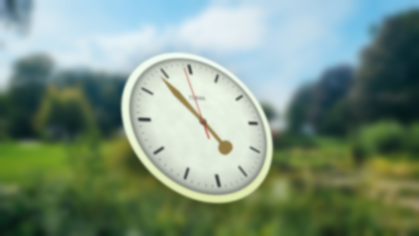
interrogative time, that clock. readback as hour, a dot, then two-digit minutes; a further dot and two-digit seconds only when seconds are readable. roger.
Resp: 4.53.59
